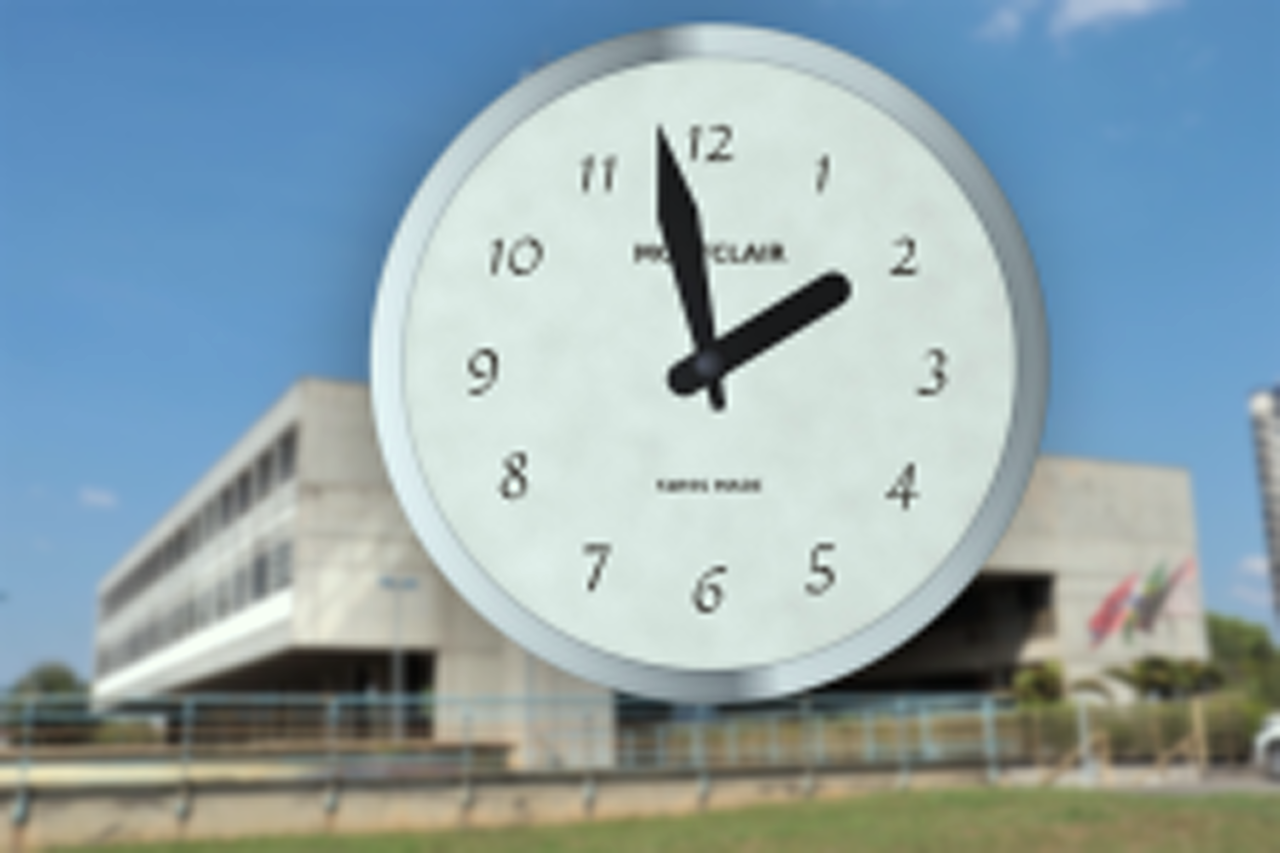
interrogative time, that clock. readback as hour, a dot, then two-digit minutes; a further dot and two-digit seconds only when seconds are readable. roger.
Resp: 1.58
